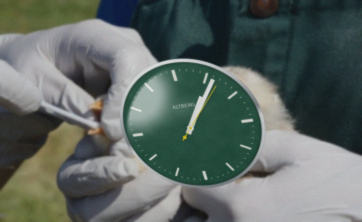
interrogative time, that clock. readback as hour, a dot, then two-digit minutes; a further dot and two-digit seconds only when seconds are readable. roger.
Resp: 1.06.07
